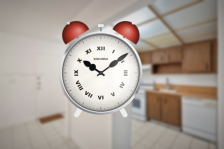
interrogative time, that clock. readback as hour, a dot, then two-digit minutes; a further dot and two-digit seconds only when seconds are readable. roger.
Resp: 10.09
